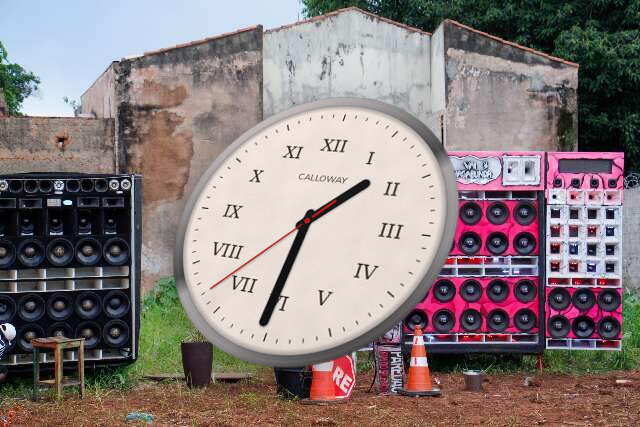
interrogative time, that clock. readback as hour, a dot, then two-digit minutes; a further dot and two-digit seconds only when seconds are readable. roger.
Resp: 1.30.37
